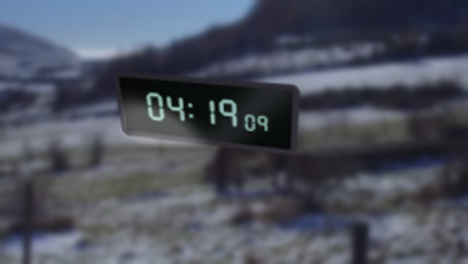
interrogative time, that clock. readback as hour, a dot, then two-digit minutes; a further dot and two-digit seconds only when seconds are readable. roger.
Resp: 4.19.09
